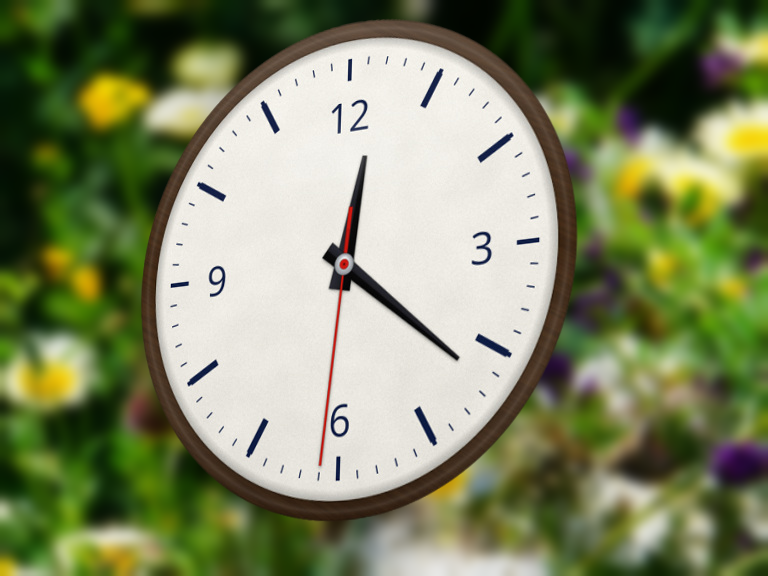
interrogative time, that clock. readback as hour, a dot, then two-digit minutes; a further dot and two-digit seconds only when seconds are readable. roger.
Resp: 12.21.31
